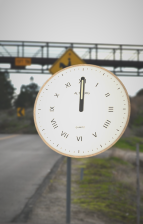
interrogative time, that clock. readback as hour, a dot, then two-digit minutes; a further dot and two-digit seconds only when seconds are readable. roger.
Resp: 12.00
